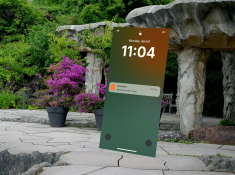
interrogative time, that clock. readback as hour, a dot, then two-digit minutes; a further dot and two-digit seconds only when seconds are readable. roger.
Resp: 11.04
